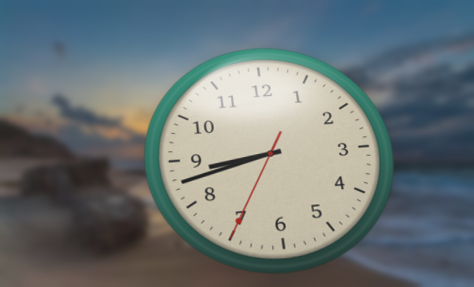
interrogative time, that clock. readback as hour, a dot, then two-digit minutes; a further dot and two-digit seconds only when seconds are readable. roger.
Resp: 8.42.35
